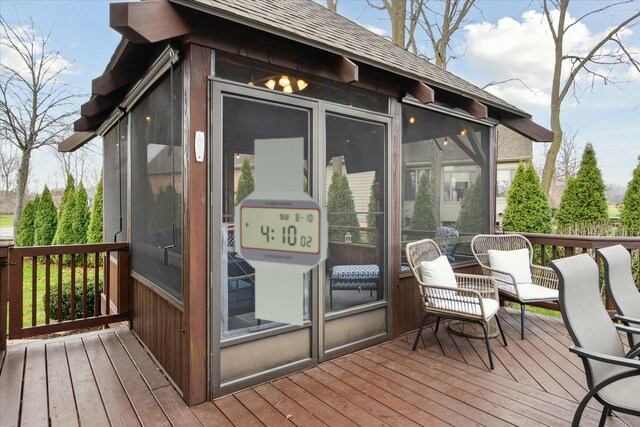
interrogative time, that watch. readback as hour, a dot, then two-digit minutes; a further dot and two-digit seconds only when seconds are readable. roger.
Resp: 4.10.02
